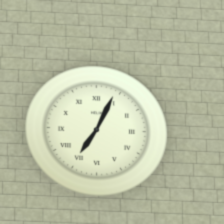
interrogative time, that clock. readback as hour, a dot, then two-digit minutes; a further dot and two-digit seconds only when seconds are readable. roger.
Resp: 7.04
